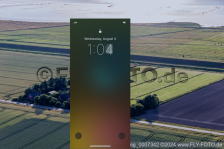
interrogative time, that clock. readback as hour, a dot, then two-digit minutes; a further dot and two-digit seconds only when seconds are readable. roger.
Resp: 1.04
